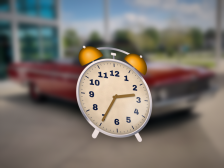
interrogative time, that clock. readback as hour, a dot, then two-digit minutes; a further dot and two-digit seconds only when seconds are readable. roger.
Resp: 2.35
